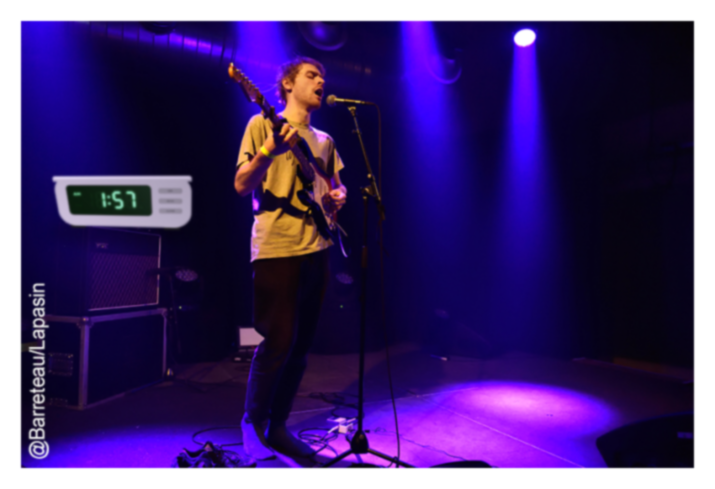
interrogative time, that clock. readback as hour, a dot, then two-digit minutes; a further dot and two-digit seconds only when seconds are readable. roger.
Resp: 1.57
